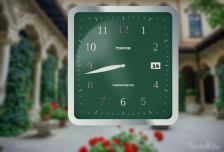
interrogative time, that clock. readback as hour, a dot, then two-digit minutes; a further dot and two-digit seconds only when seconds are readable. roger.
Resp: 8.43
